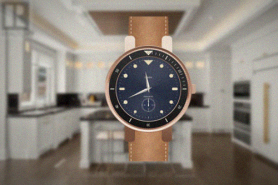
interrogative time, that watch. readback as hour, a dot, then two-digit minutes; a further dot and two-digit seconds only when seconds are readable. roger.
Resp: 11.41
